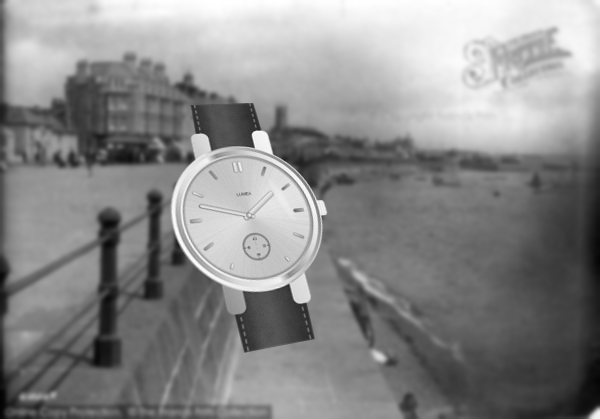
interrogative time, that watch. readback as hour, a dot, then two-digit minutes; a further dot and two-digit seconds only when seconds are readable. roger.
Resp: 1.48
